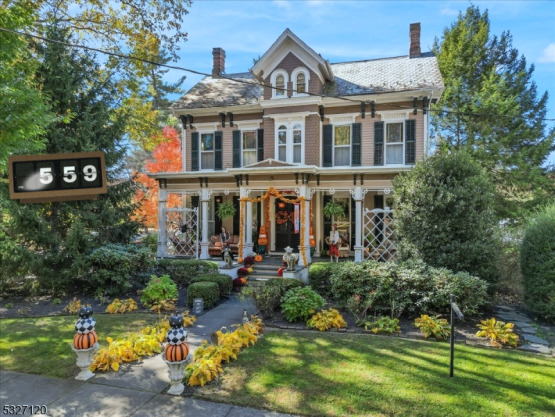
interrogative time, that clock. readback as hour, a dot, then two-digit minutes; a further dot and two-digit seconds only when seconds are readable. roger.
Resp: 5.59
